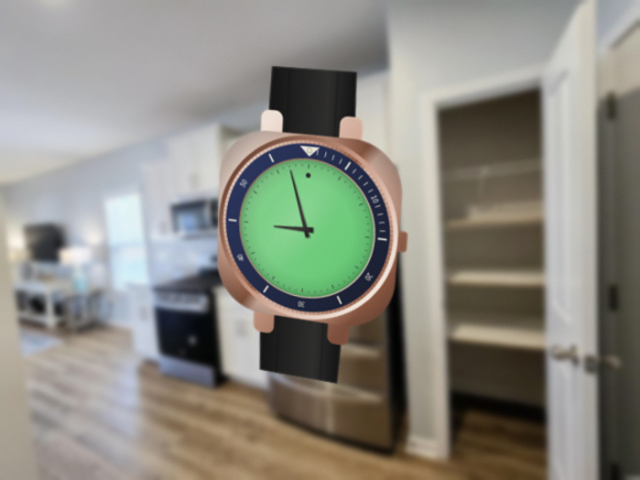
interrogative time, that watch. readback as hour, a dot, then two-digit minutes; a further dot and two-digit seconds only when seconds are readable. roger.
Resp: 8.57
